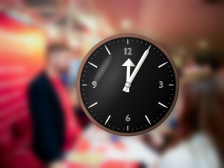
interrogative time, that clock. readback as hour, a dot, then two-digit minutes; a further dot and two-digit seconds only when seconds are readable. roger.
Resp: 12.05
